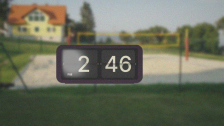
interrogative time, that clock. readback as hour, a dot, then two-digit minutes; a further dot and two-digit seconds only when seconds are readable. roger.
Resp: 2.46
